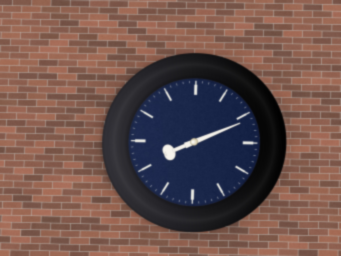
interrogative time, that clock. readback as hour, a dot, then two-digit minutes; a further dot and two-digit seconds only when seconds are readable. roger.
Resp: 8.11
